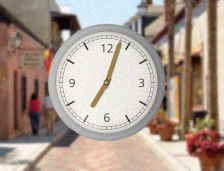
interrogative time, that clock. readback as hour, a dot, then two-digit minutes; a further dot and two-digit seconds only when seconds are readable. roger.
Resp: 7.03
